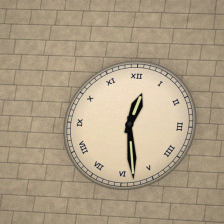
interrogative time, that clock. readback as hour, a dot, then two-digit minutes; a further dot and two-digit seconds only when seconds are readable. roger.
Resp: 12.28
